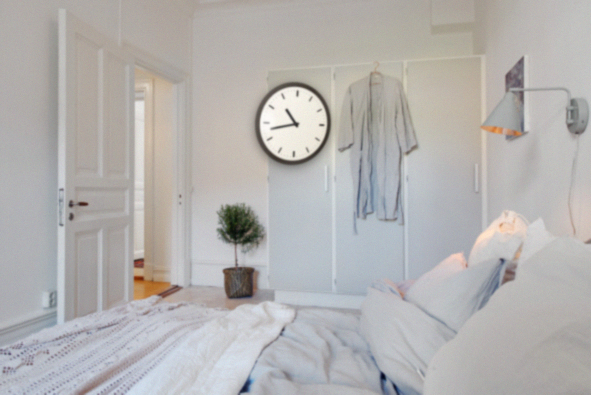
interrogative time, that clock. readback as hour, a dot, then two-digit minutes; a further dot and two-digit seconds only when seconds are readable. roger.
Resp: 10.43
